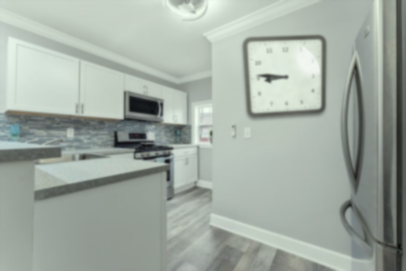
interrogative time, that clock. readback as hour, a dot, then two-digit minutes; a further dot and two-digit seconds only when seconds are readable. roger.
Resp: 8.46
